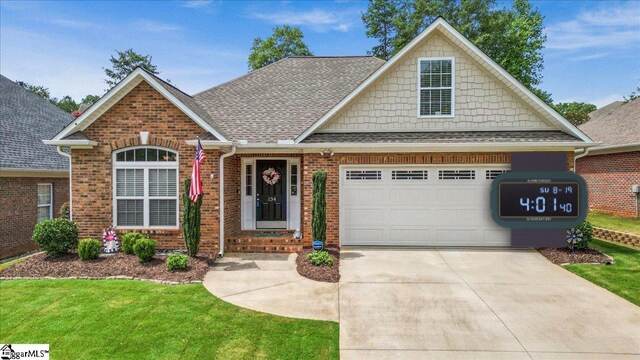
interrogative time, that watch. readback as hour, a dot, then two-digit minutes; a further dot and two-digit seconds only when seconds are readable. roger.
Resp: 4.01.40
